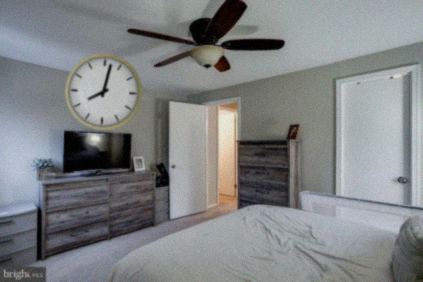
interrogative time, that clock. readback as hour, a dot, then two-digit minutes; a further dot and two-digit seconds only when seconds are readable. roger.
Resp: 8.02
